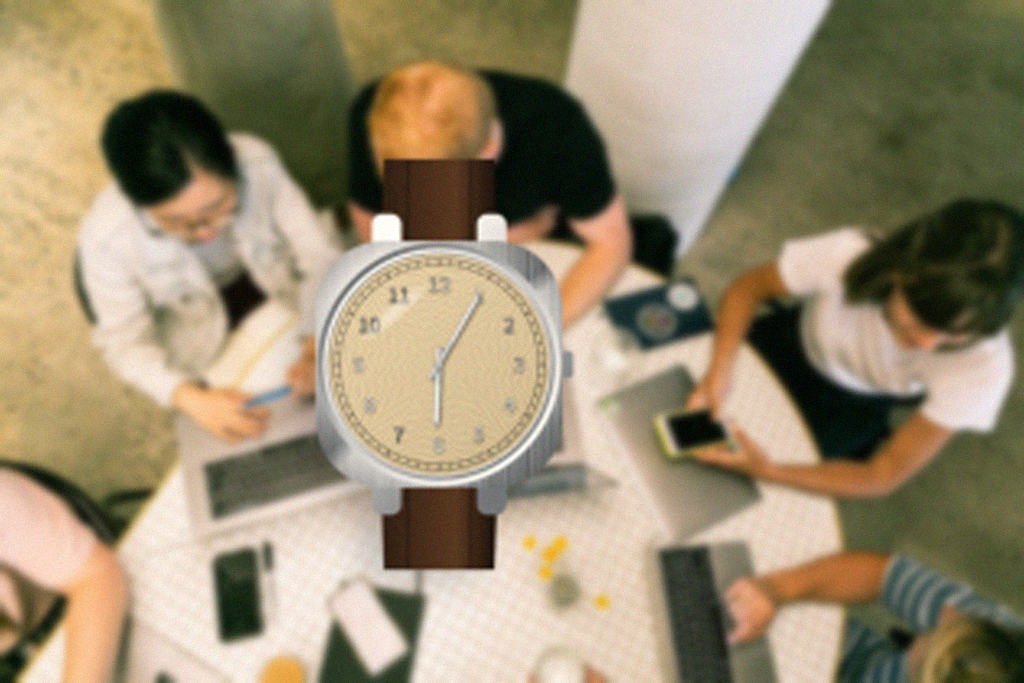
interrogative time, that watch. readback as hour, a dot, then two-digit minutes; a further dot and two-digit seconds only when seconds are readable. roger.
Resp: 6.05
